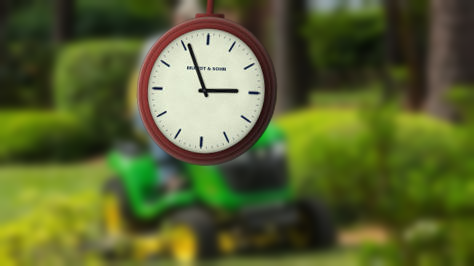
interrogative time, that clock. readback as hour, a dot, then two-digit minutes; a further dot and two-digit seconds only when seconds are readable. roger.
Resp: 2.56
